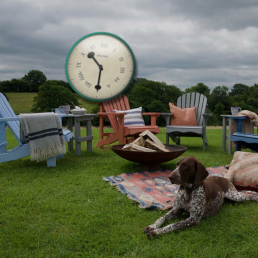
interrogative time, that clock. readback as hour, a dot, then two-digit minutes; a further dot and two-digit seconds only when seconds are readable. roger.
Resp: 10.30
